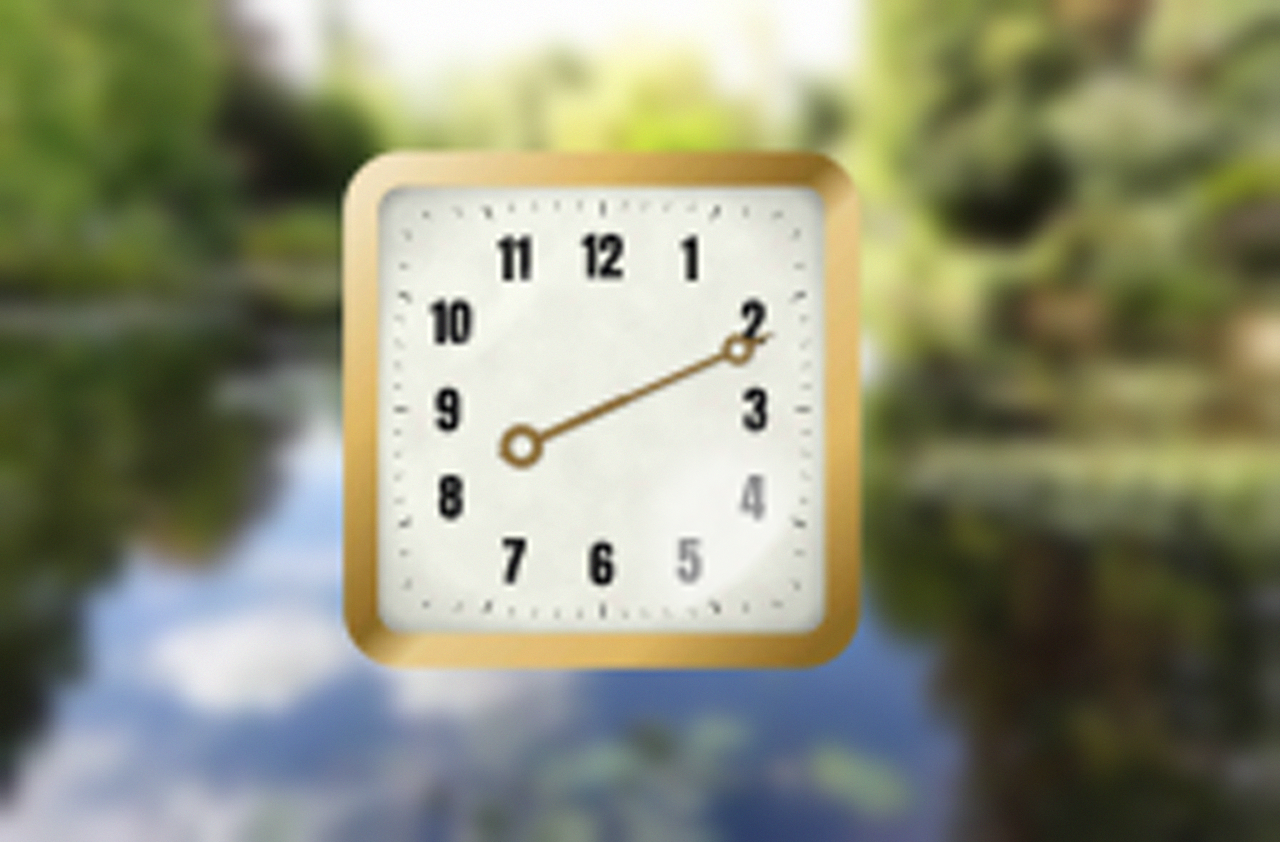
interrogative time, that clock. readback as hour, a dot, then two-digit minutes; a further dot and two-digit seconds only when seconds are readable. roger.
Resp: 8.11
